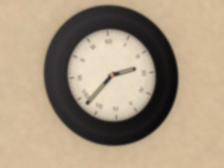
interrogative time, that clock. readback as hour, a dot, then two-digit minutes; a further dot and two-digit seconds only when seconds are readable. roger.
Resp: 2.38
